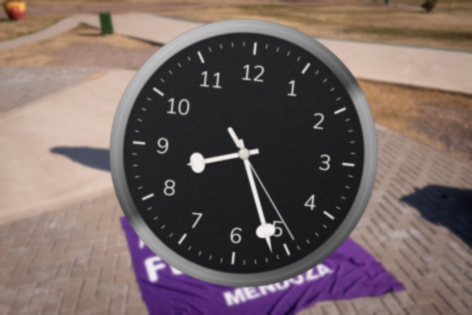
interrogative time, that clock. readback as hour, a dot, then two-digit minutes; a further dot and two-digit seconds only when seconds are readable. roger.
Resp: 8.26.24
